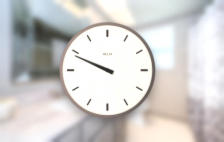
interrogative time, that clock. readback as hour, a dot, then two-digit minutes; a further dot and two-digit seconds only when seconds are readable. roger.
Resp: 9.49
